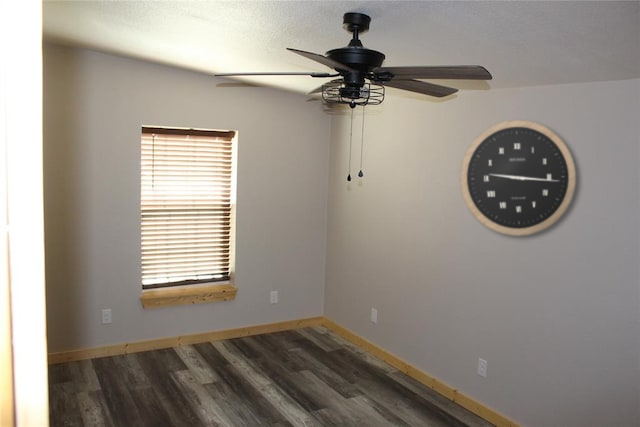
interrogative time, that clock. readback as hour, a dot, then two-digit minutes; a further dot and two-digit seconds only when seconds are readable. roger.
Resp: 9.16
